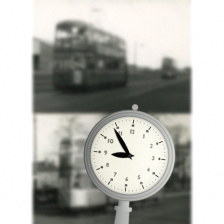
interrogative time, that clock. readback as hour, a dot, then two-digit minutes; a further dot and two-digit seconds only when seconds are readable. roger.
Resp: 8.54
